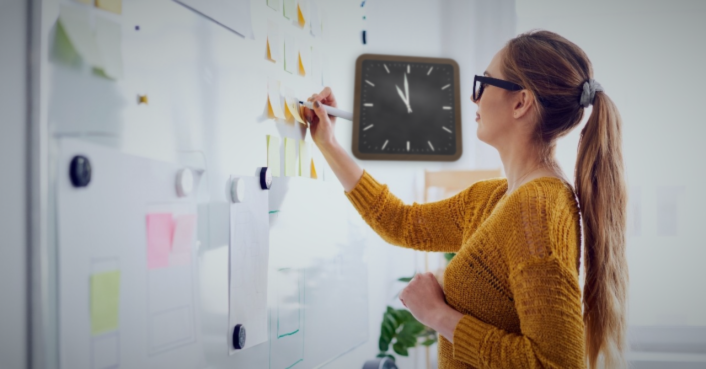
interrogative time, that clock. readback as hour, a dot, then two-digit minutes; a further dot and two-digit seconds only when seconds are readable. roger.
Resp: 10.59
